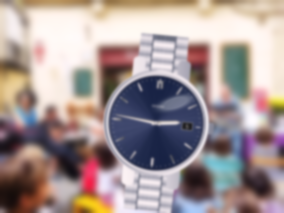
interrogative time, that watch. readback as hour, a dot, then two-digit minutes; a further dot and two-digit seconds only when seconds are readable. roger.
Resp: 2.46
